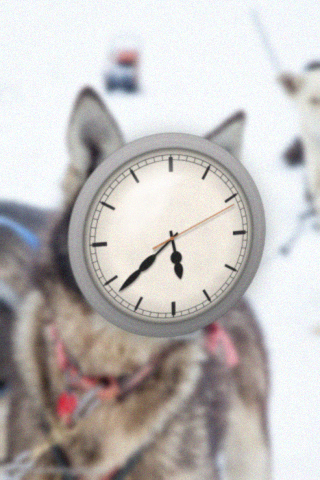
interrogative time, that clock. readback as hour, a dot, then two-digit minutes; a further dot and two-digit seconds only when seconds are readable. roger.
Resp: 5.38.11
